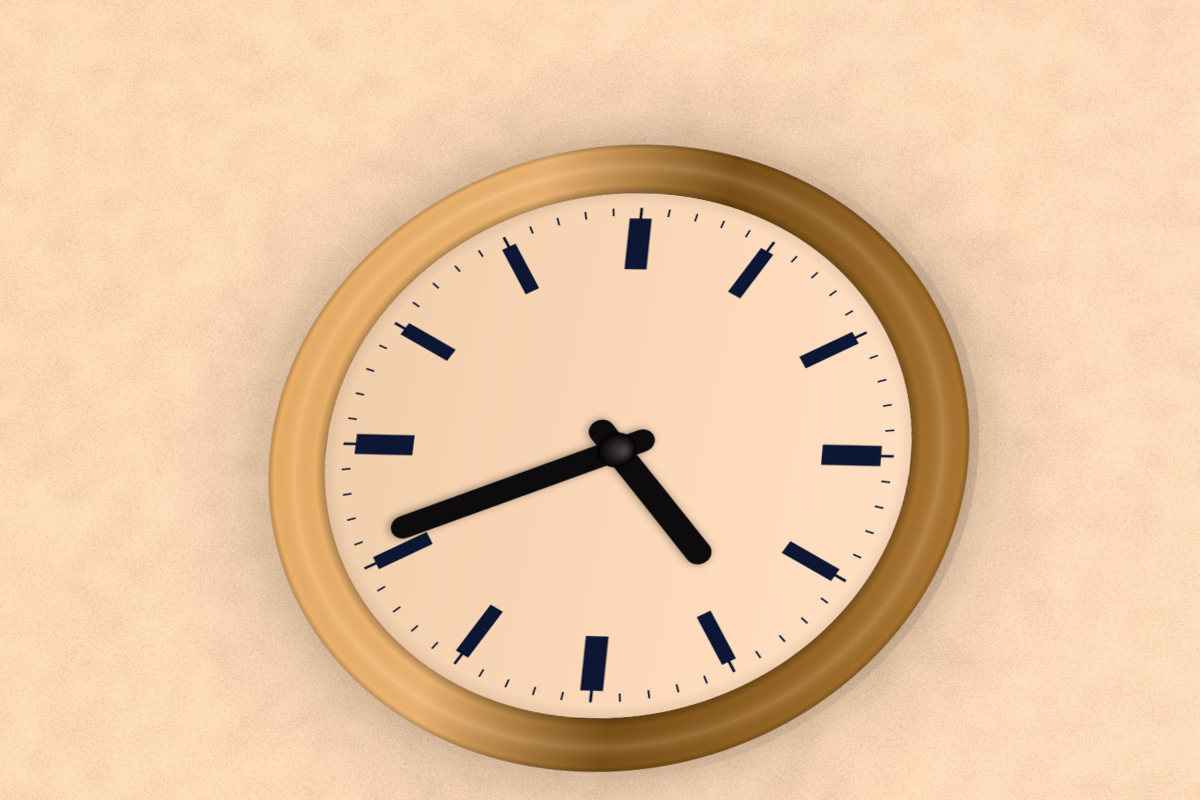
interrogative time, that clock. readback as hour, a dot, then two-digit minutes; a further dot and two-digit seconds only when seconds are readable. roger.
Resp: 4.41
